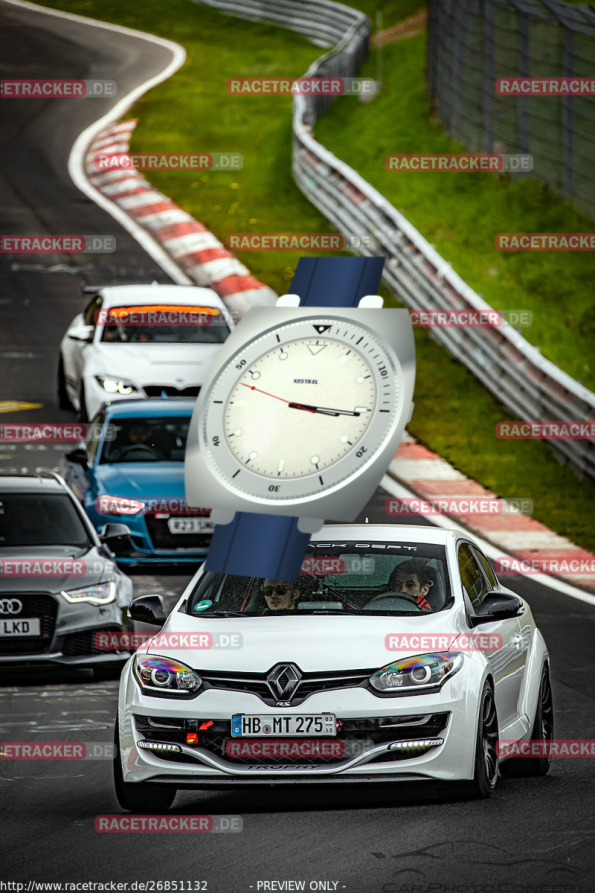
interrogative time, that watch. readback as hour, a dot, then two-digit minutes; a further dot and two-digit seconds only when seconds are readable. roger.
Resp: 3.15.48
